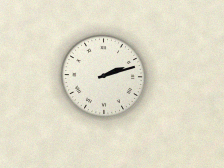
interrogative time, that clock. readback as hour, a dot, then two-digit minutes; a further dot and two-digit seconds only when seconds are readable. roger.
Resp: 2.12
